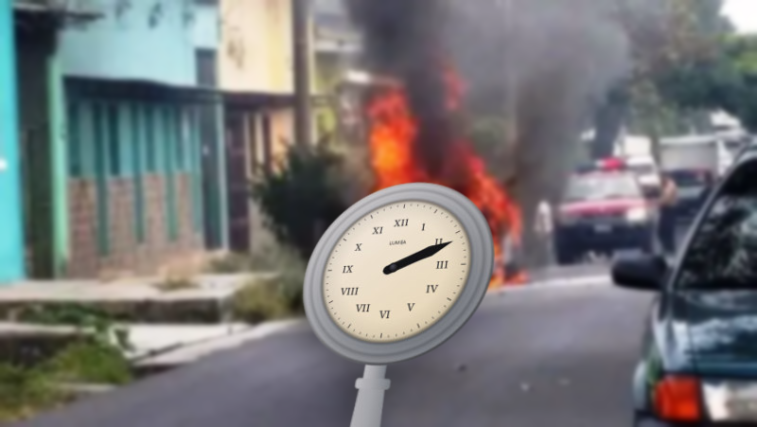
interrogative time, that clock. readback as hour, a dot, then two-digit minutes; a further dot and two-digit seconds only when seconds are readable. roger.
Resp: 2.11
